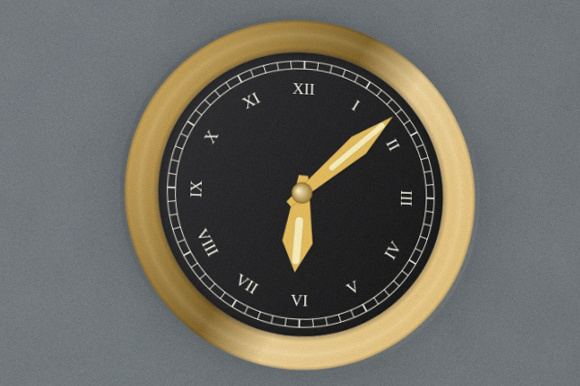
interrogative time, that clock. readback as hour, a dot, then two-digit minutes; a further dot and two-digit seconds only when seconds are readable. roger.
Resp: 6.08
